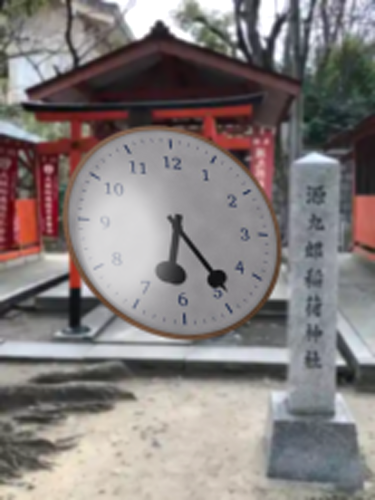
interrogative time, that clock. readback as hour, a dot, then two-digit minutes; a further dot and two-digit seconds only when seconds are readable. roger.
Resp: 6.24
